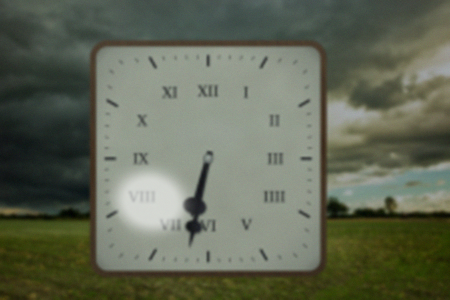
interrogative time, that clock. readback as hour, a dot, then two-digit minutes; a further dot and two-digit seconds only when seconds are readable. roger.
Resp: 6.32
